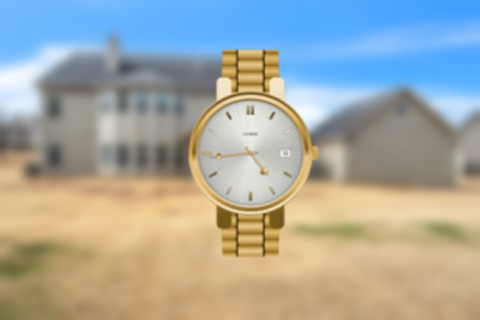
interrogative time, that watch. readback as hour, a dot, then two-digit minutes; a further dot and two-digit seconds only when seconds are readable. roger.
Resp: 4.44
